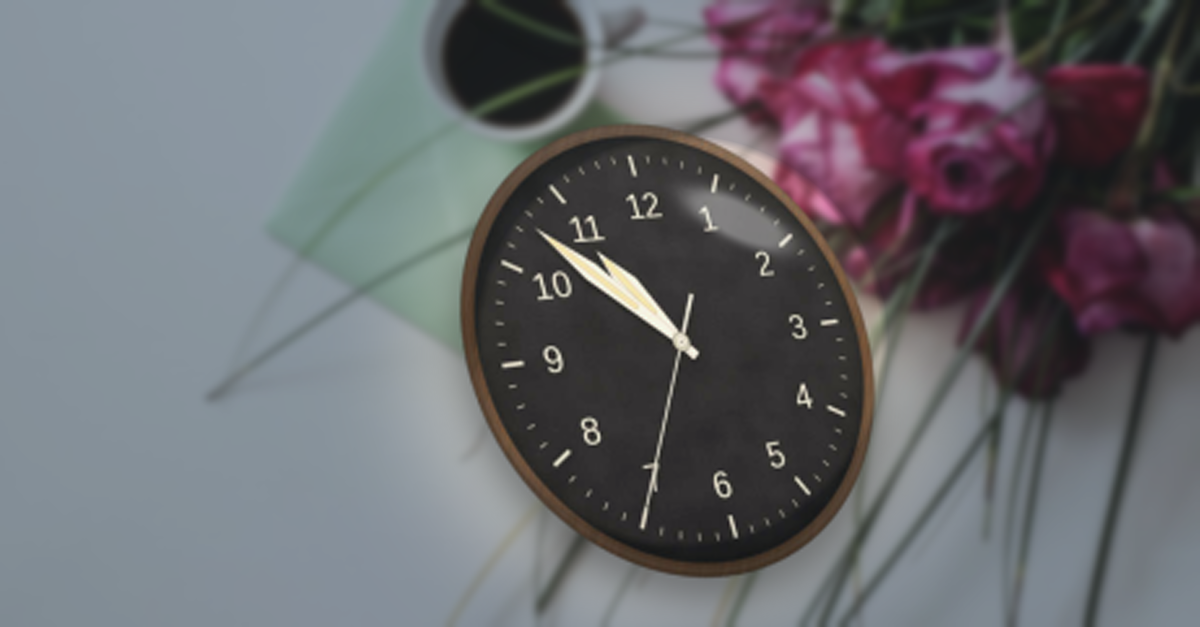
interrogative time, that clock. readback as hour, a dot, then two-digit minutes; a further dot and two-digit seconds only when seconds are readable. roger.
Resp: 10.52.35
